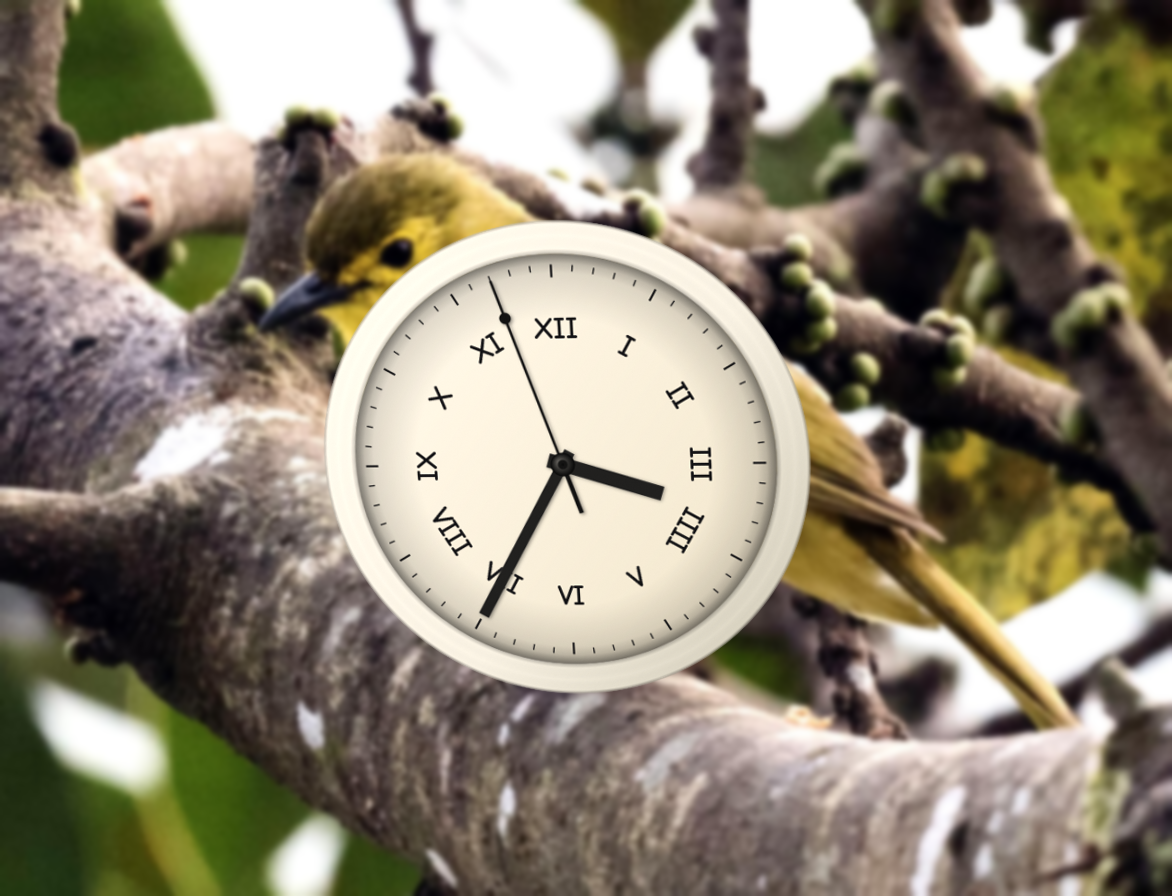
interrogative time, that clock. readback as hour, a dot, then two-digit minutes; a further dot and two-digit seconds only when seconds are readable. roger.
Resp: 3.34.57
